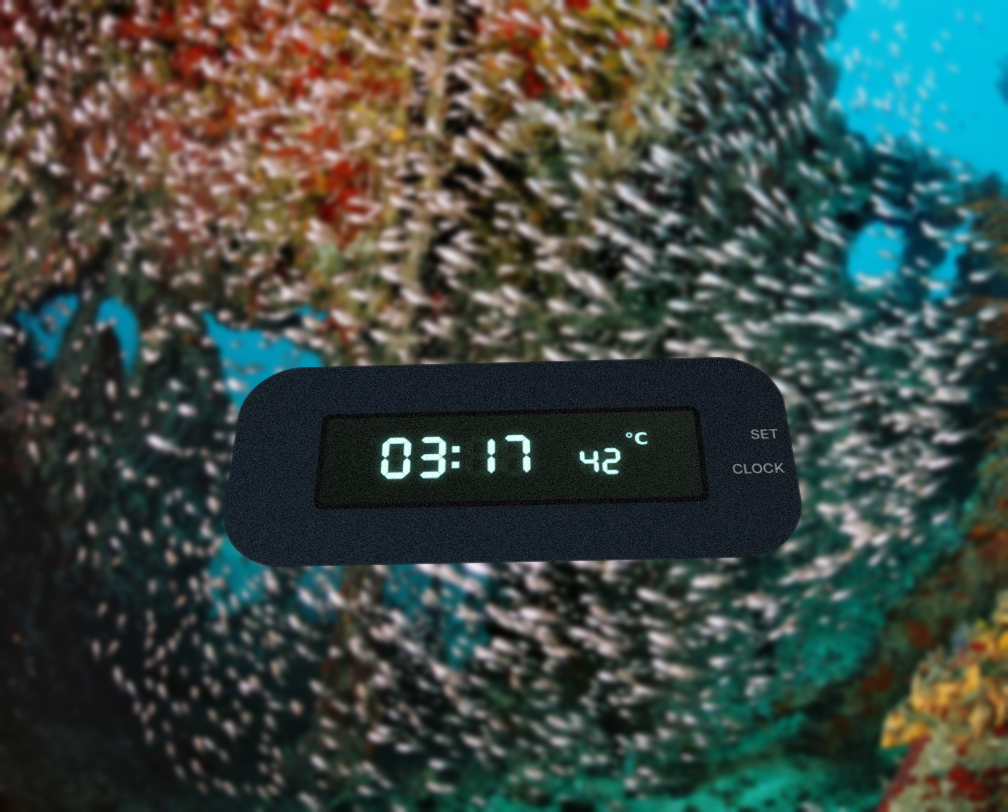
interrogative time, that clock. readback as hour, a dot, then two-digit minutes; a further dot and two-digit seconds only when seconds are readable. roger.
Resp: 3.17
